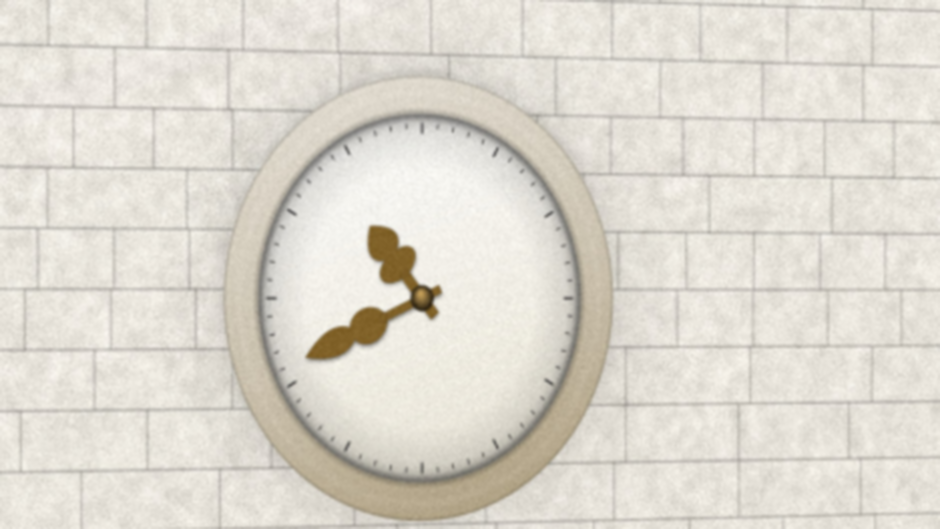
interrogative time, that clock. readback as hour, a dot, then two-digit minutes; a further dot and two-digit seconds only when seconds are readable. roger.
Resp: 10.41
